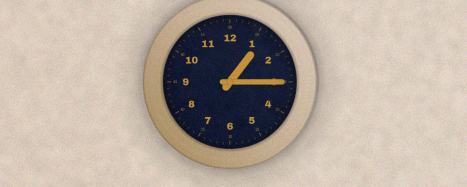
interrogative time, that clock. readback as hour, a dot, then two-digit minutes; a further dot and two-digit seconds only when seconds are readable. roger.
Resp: 1.15
